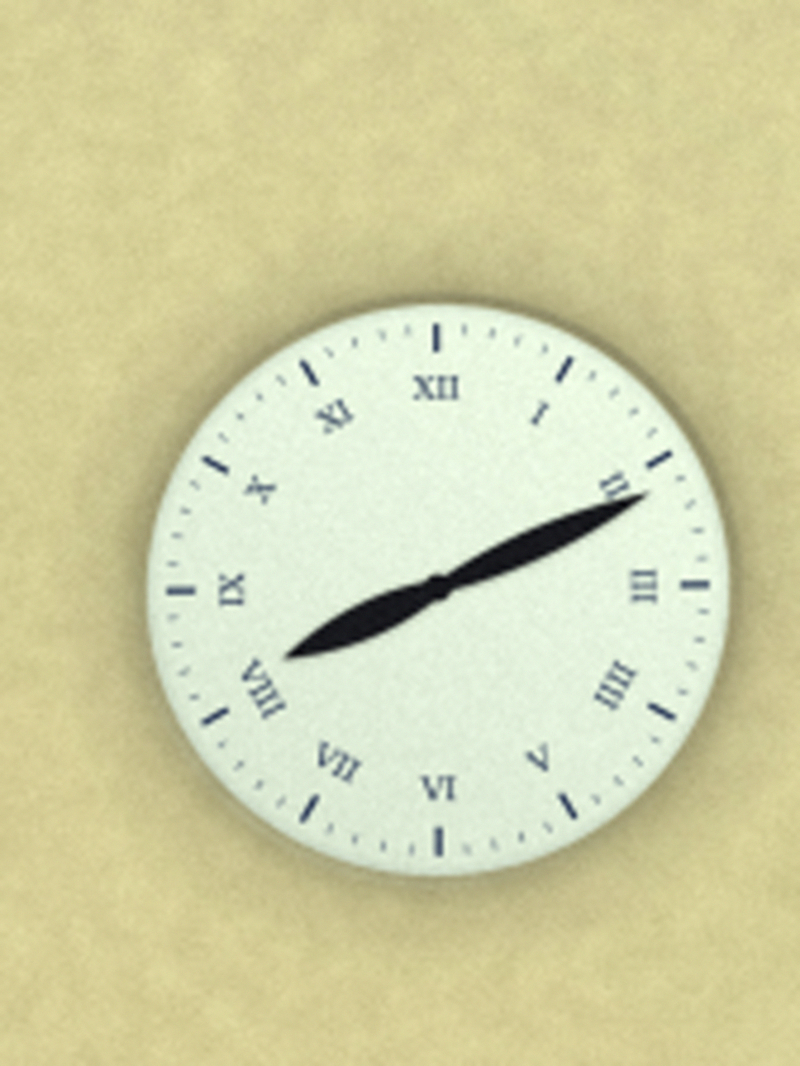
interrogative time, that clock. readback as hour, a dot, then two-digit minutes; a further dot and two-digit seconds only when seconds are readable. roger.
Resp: 8.11
